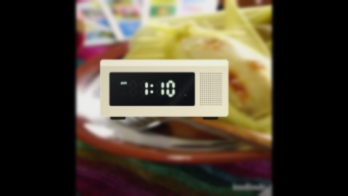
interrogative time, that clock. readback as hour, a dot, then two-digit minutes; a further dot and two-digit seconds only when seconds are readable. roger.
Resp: 1.10
